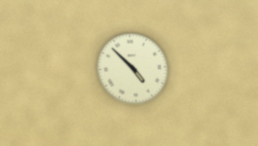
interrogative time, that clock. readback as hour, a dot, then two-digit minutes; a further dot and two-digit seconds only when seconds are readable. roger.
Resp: 4.53
